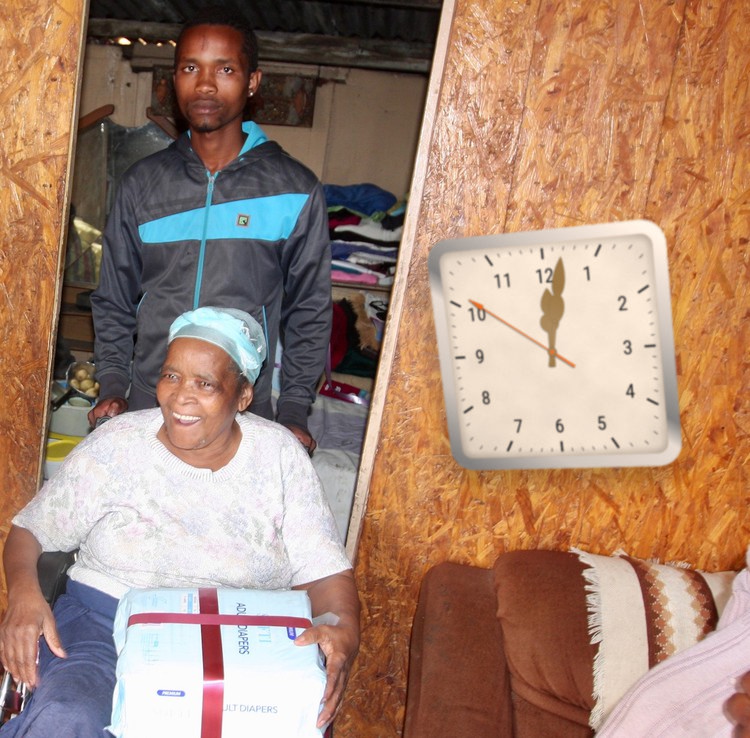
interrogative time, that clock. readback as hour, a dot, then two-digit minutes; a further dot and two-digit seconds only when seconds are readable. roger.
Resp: 12.01.51
